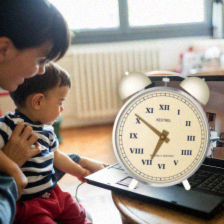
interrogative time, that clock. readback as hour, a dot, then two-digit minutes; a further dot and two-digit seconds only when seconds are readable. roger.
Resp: 6.51
